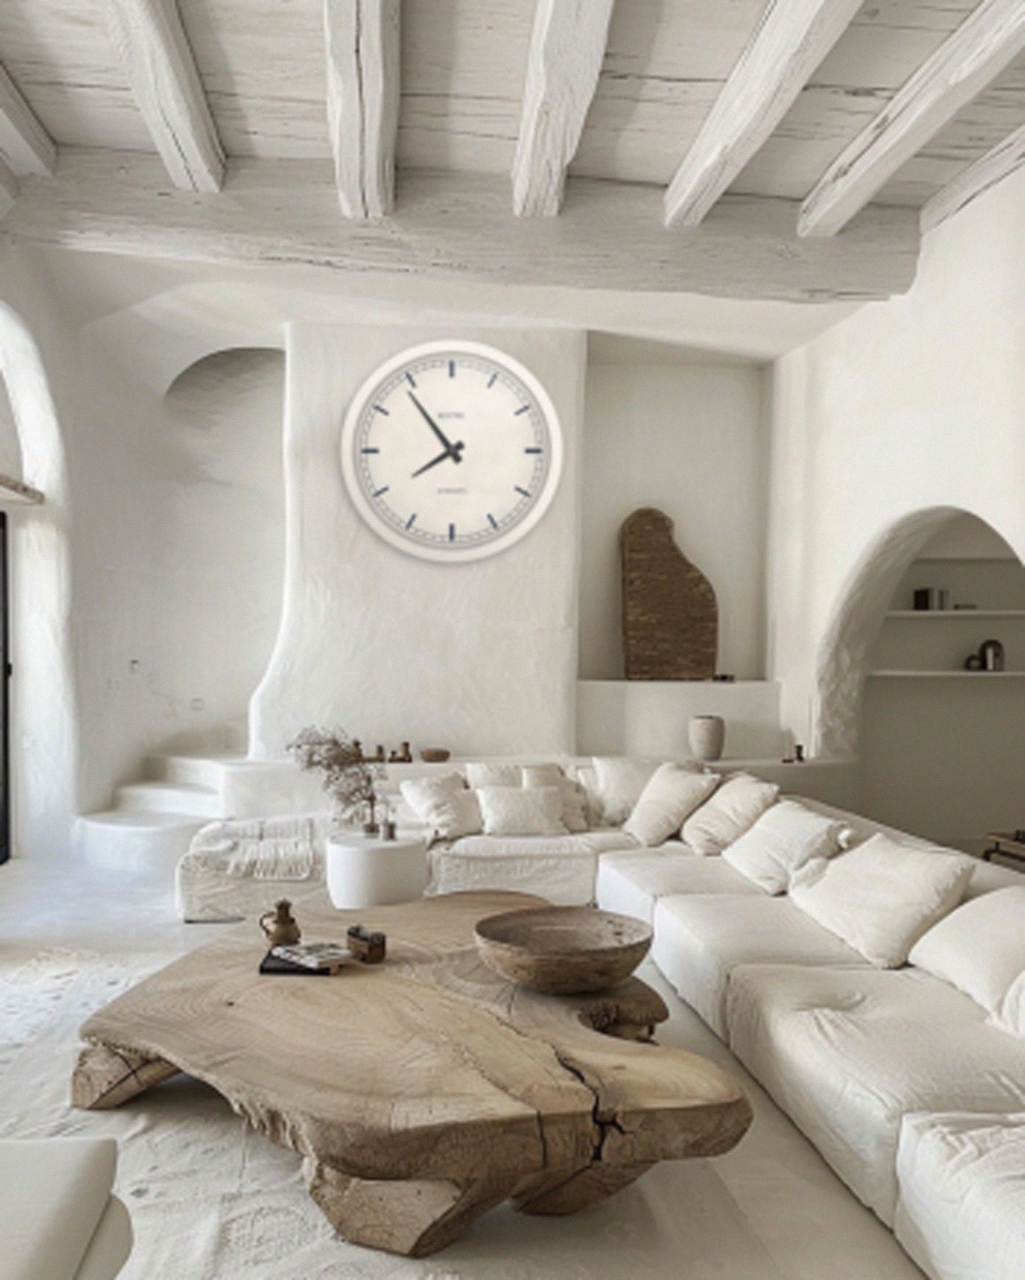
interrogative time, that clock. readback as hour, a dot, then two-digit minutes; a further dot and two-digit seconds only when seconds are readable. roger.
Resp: 7.54
